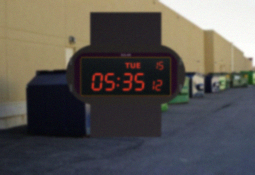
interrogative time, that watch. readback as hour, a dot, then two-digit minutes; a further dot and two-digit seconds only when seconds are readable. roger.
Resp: 5.35.12
